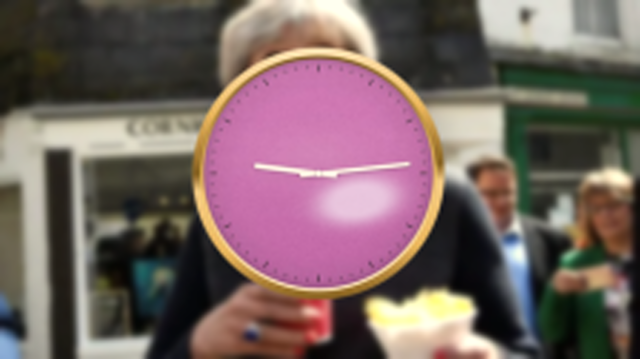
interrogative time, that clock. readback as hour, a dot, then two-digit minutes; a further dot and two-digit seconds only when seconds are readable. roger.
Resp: 9.14
